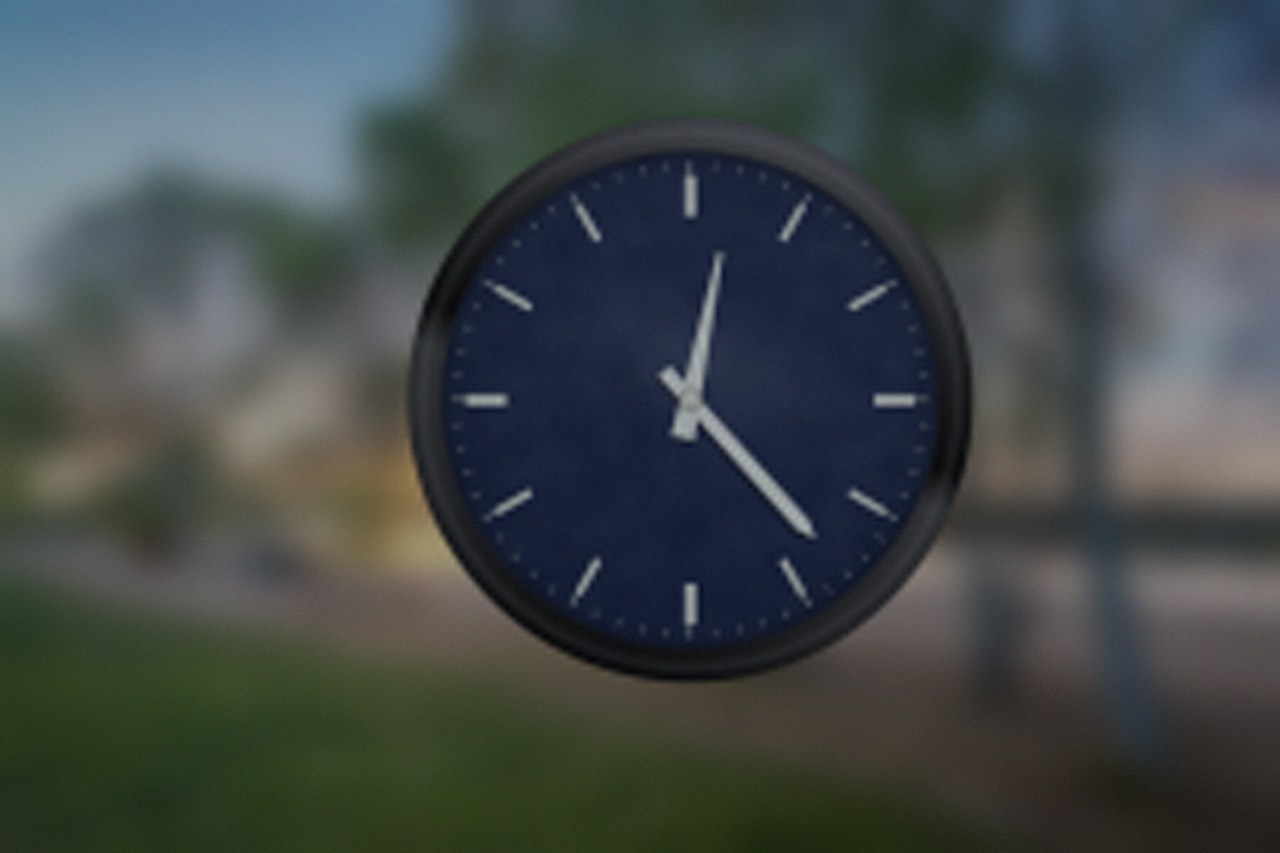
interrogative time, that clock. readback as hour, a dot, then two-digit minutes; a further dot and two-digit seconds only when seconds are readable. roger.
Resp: 12.23
